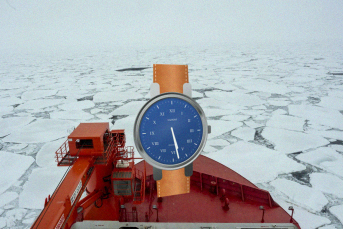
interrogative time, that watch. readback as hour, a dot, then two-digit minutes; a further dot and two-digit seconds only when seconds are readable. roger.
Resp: 5.28
